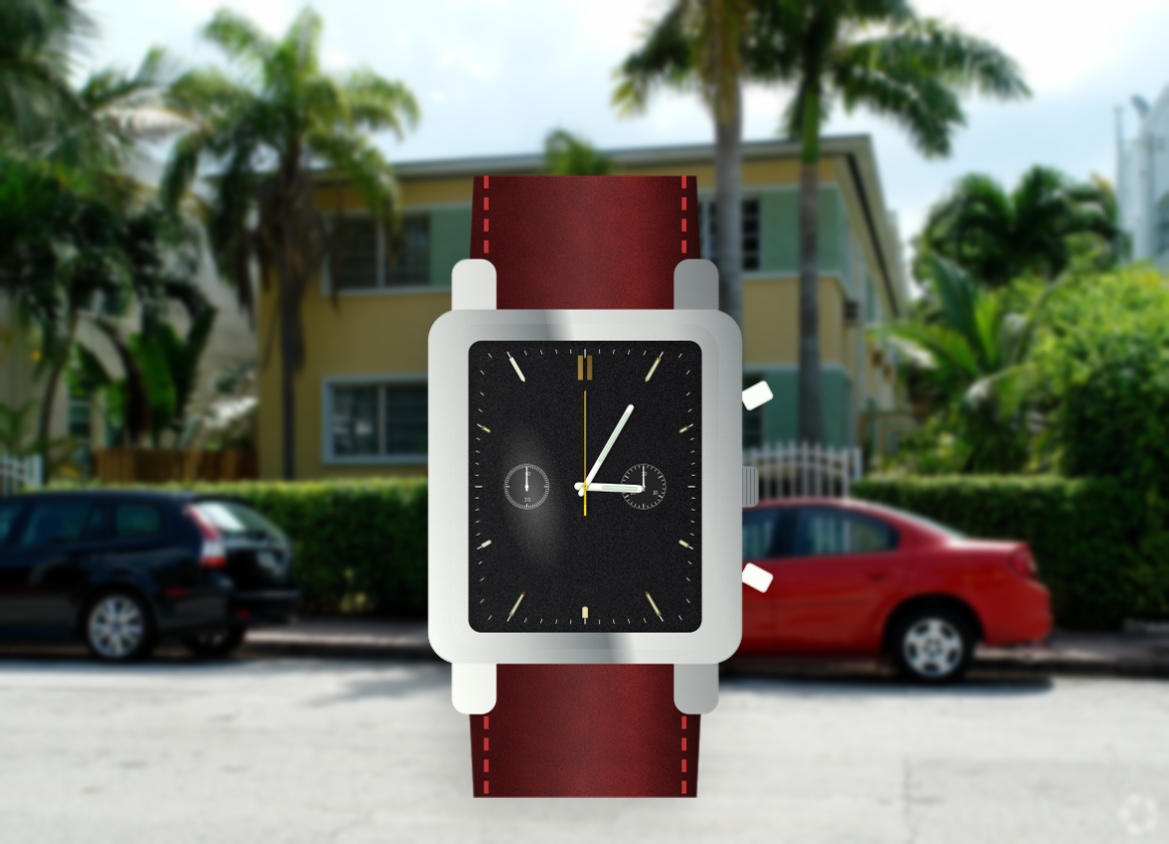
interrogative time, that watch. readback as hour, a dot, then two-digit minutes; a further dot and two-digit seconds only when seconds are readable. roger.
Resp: 3.05
